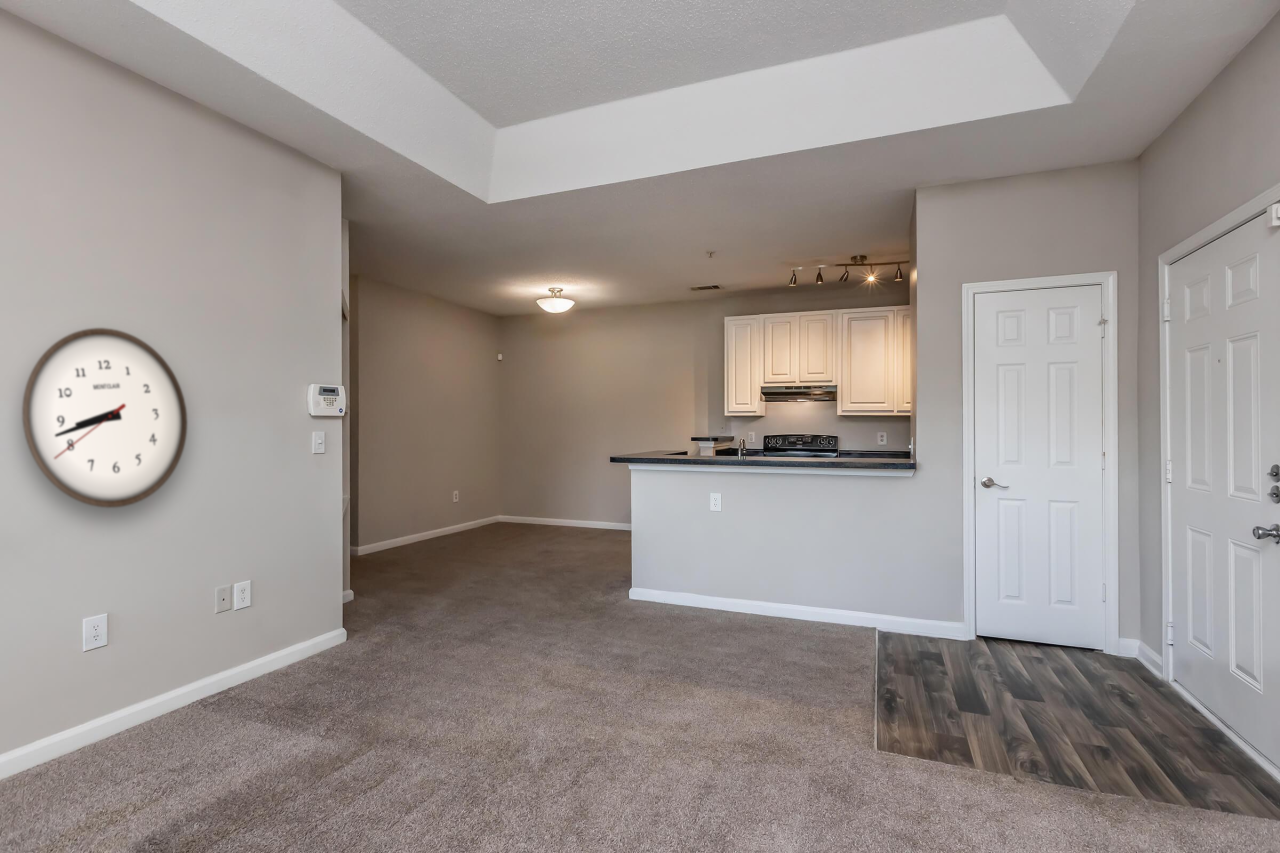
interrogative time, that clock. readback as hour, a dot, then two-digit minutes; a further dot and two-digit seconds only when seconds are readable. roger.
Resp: 8.42.40
